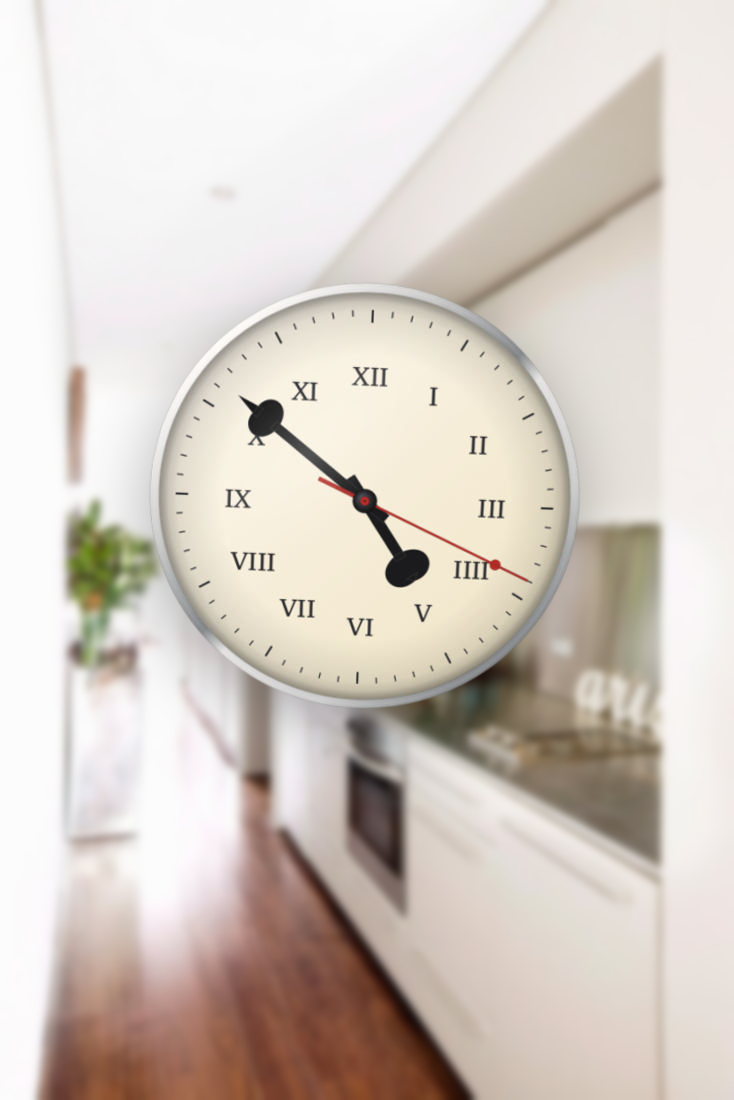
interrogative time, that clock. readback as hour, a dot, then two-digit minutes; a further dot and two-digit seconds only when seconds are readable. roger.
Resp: 4.51.19
